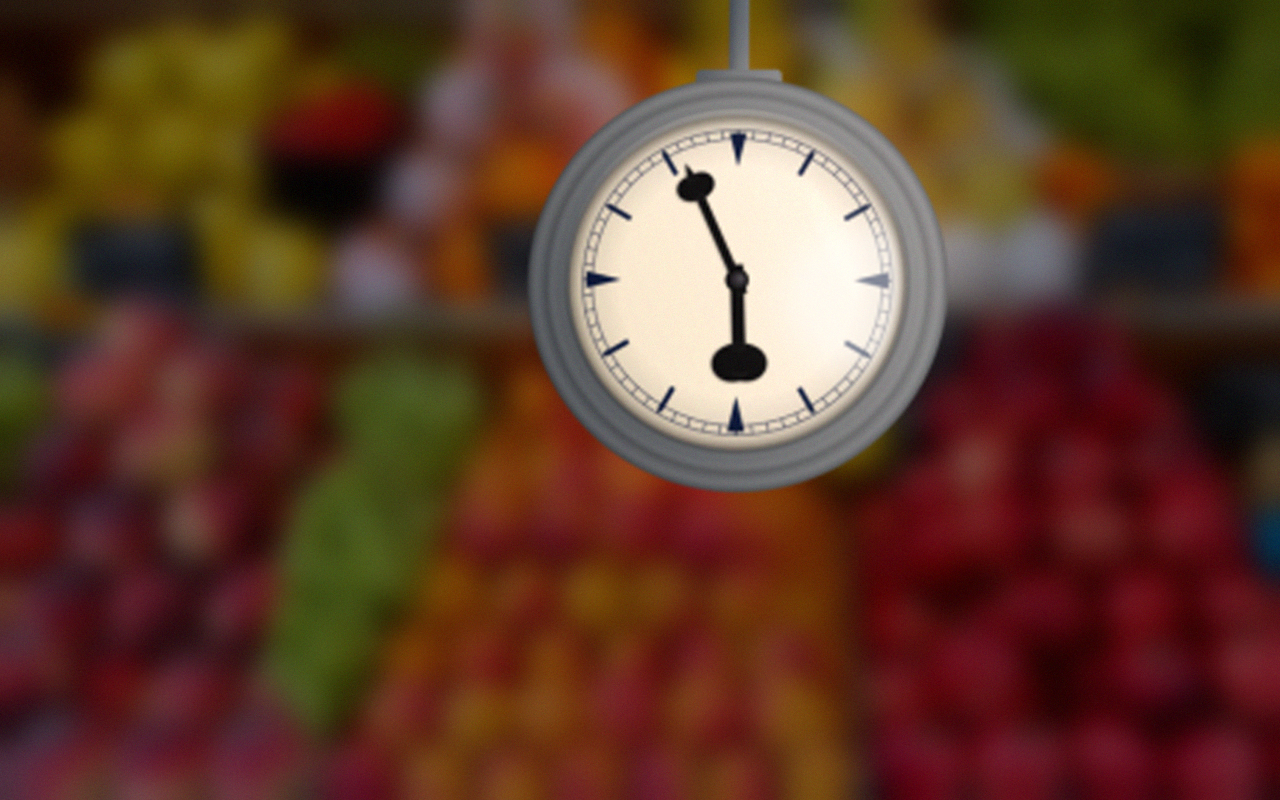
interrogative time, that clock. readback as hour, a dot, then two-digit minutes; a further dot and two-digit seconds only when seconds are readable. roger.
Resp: 5.56
